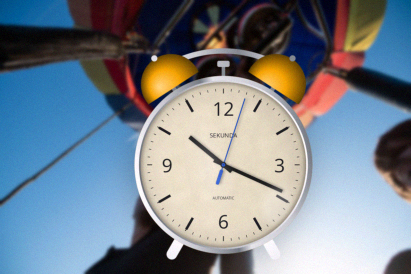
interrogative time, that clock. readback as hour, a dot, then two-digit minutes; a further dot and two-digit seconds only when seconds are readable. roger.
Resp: 10.19.03
